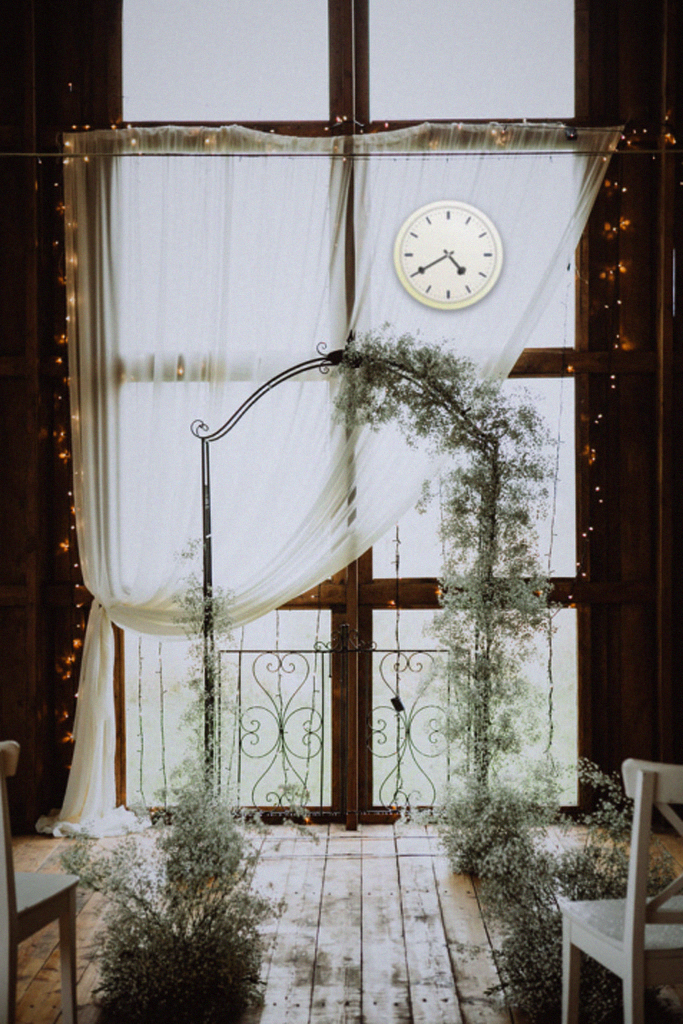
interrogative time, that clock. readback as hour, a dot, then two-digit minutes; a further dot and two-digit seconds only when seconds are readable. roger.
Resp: 4.40
